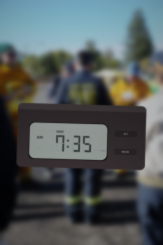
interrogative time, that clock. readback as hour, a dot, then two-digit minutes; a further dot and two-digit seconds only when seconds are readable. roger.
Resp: 7.35
